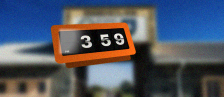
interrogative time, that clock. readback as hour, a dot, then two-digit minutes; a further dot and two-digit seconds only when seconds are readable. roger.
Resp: 3.59
